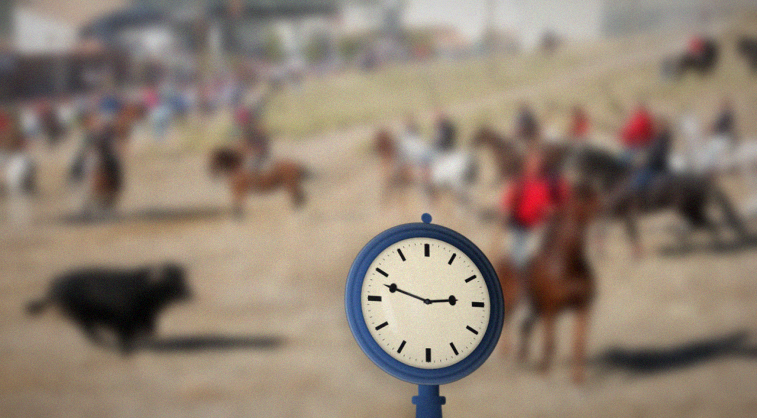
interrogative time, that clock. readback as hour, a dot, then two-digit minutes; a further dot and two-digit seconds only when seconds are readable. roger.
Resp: 2.48
